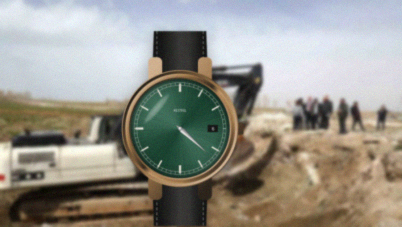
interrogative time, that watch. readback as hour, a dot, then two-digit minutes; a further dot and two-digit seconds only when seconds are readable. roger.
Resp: 4.22
